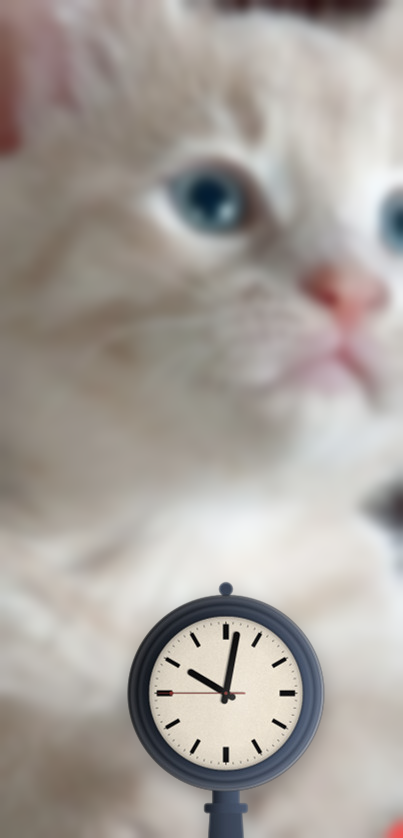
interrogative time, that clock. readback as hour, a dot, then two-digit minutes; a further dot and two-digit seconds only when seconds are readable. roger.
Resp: 10.01.45
